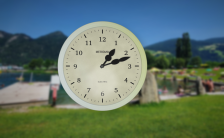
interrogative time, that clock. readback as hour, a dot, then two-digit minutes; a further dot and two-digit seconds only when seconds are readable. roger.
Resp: 1.12
